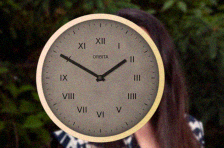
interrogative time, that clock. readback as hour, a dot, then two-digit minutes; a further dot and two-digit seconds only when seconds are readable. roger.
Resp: 1.50
